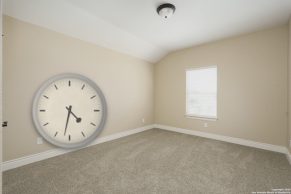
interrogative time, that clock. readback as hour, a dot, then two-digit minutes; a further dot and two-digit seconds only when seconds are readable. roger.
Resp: 4.32
